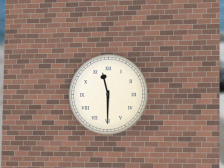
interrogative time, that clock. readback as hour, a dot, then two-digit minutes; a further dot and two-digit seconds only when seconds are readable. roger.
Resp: 11.30
